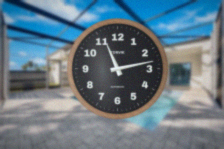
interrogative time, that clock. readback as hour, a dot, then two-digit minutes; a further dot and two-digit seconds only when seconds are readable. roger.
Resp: 11.13
